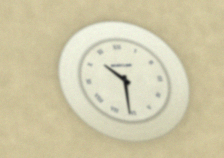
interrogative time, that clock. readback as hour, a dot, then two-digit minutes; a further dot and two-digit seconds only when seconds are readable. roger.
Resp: 10.31
